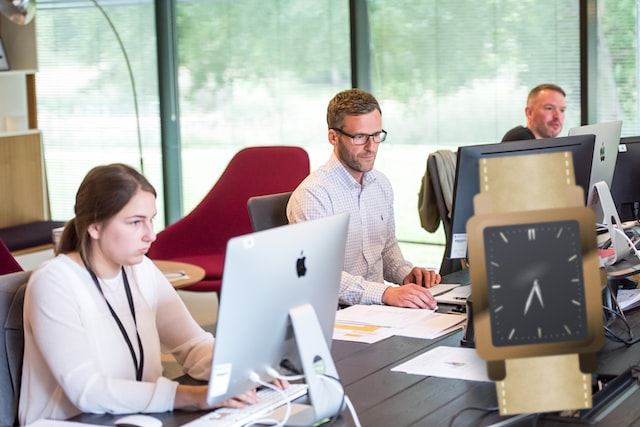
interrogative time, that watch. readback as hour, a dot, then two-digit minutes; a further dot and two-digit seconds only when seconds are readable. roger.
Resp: 5.34
